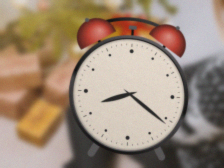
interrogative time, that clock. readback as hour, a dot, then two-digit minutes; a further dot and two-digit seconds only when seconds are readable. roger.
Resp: 8.21
